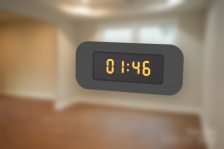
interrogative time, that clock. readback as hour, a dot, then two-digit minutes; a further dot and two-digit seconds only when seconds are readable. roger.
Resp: 1.46
